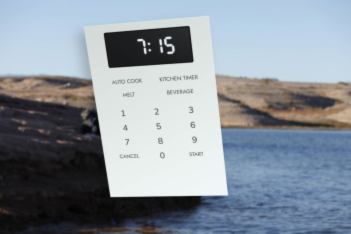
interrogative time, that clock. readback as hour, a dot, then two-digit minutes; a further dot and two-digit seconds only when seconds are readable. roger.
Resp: 7.15
